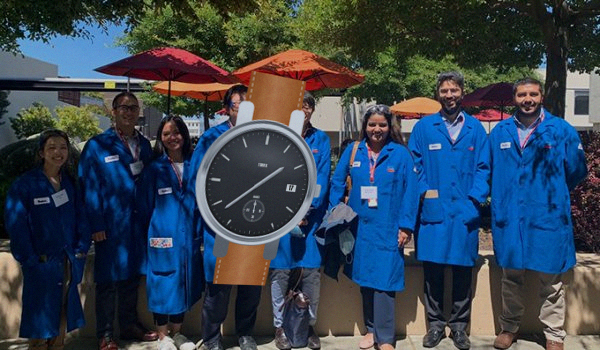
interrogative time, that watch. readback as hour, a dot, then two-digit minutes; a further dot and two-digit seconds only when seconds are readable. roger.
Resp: 1.38
